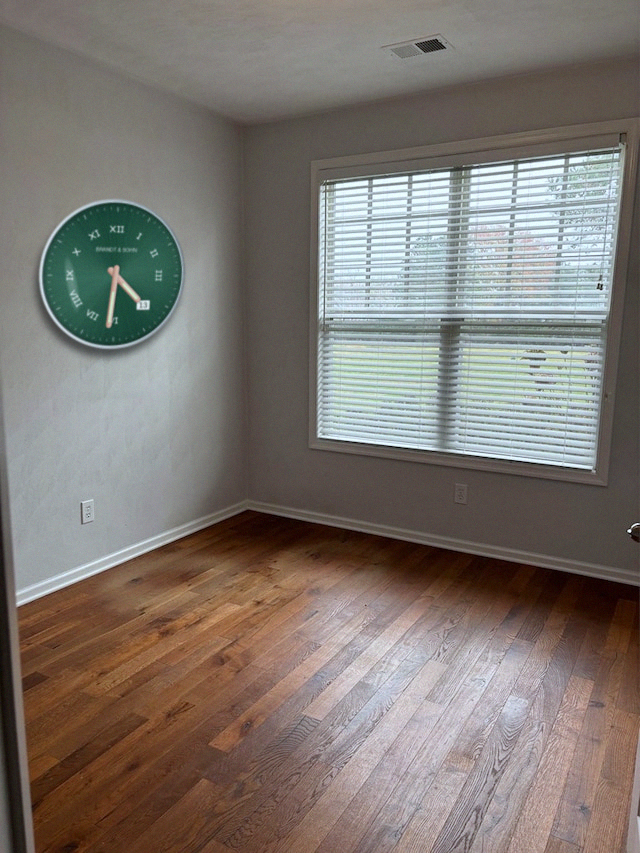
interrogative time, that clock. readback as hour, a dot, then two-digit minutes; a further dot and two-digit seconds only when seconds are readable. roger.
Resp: 4.31
